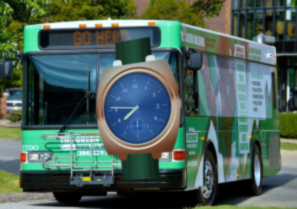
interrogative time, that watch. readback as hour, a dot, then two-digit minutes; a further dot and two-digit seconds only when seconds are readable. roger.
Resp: 7.46
